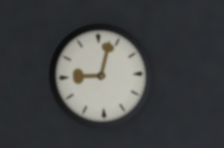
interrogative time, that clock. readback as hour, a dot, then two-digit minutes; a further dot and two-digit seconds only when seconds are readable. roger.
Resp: 9.03
